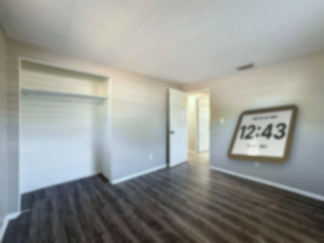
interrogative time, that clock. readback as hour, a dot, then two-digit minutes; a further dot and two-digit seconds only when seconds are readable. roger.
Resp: 12.43
